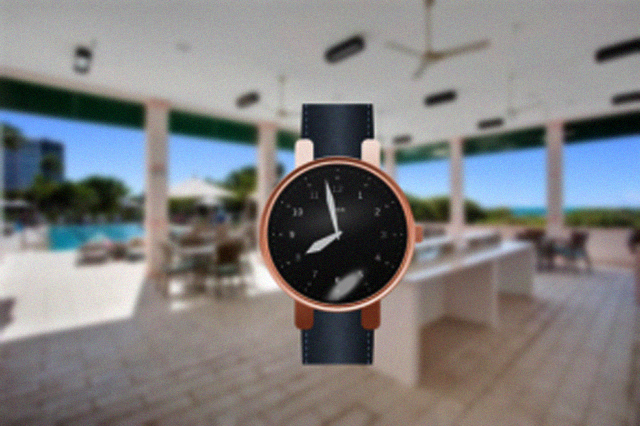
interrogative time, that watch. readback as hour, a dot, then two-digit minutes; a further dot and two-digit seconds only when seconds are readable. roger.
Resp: 7.58
